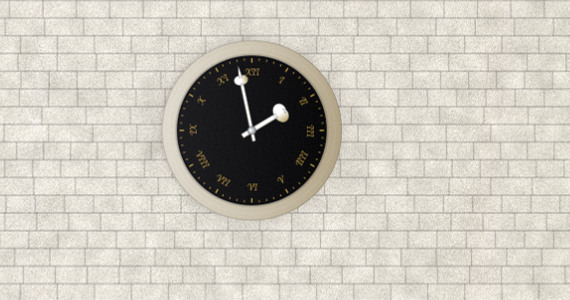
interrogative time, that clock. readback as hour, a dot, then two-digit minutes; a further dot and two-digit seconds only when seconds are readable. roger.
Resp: 1.58
